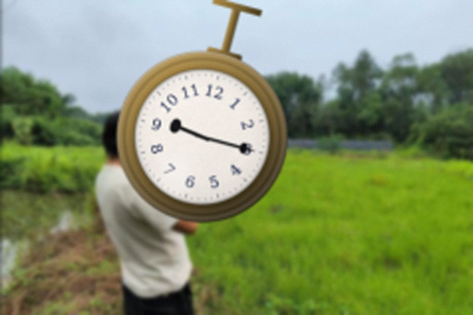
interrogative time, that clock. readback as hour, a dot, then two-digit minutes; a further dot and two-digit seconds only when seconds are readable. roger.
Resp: 9.15
